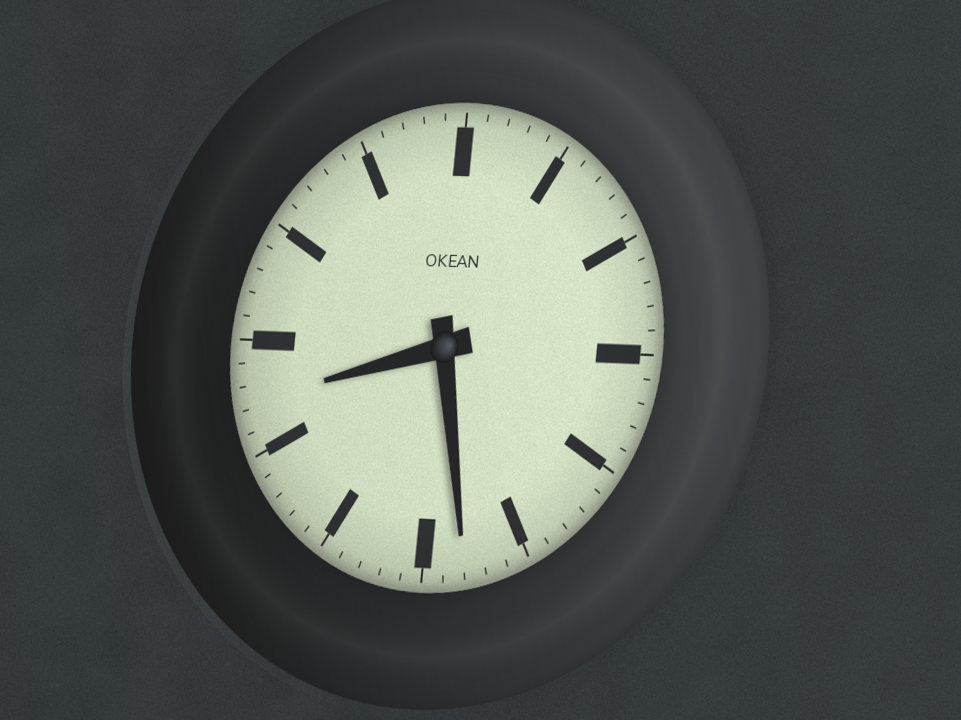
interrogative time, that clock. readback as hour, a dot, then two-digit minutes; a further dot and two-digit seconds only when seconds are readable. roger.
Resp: 8.28
